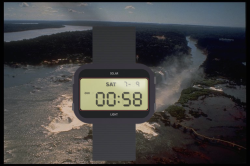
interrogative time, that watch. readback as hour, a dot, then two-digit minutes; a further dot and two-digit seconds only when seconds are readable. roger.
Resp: 0.58
